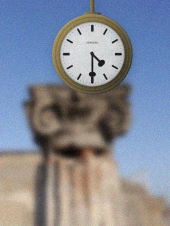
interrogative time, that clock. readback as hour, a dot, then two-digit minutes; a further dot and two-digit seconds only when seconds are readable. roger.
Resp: 4.30
